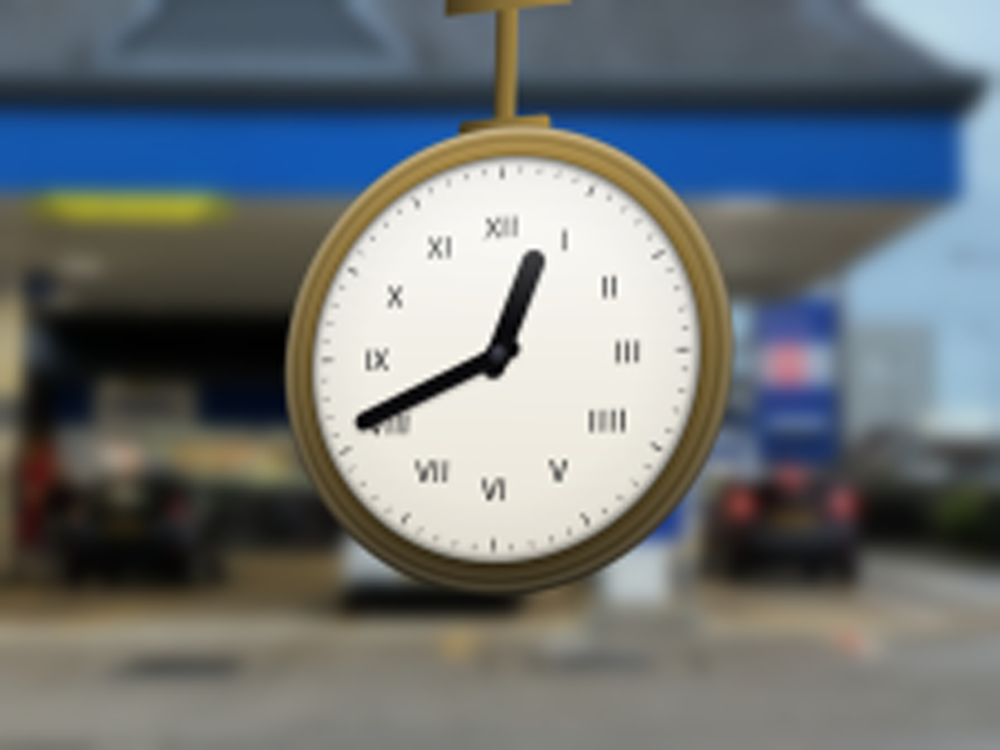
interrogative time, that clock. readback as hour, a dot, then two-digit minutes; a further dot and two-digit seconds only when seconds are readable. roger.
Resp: 12.41
